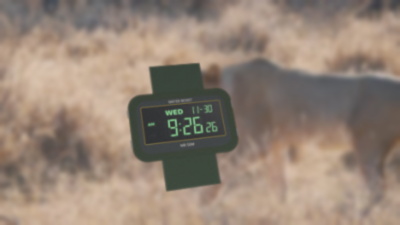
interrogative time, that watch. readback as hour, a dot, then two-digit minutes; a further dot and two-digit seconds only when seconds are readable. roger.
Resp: 9.26.26
